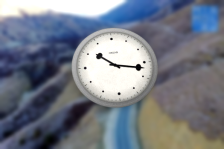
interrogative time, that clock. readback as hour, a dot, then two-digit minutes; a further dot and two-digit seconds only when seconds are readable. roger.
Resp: 10.17
